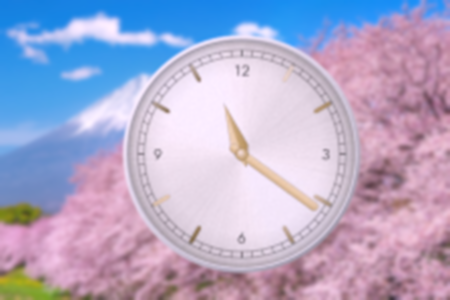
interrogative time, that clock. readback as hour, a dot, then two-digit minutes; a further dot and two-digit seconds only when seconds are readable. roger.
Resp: 11.21
